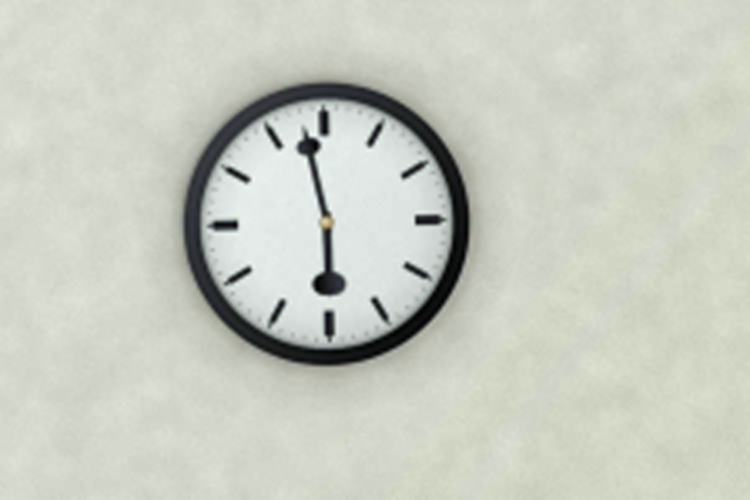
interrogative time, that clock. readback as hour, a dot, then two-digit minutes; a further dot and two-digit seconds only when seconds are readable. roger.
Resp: 5.58
